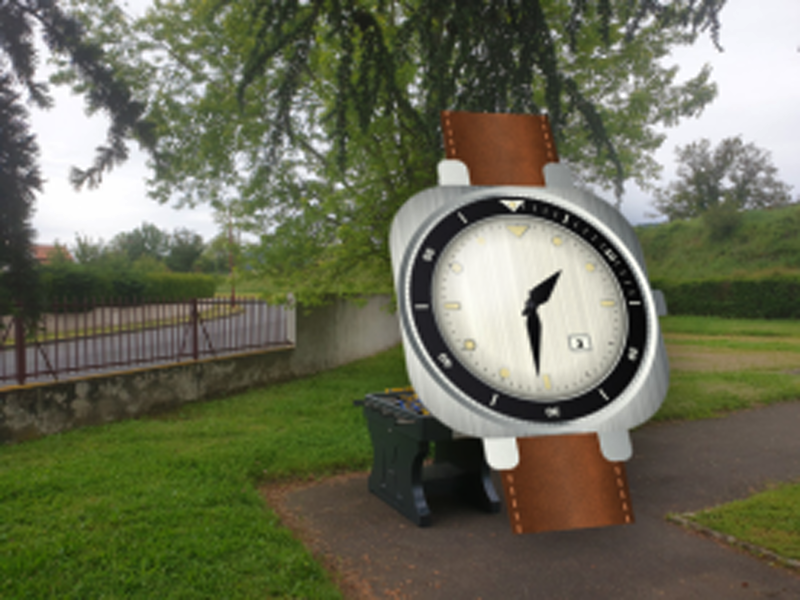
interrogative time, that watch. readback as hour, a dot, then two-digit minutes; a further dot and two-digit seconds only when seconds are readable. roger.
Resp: 1.31
